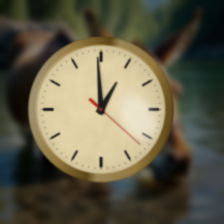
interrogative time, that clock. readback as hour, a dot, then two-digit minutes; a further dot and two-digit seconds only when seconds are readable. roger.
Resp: 12.59.22
